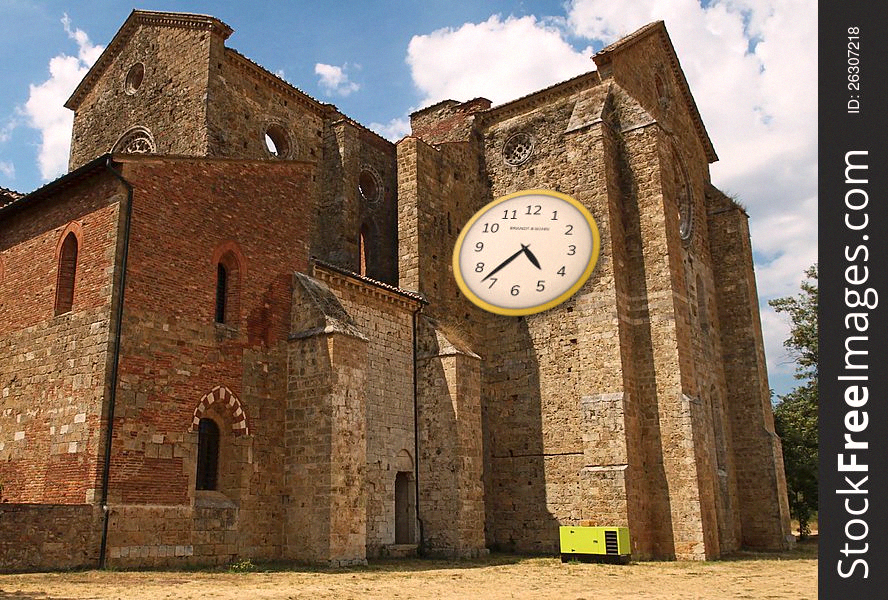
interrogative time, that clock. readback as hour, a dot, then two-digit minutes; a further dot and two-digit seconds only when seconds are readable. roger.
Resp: 4.37
